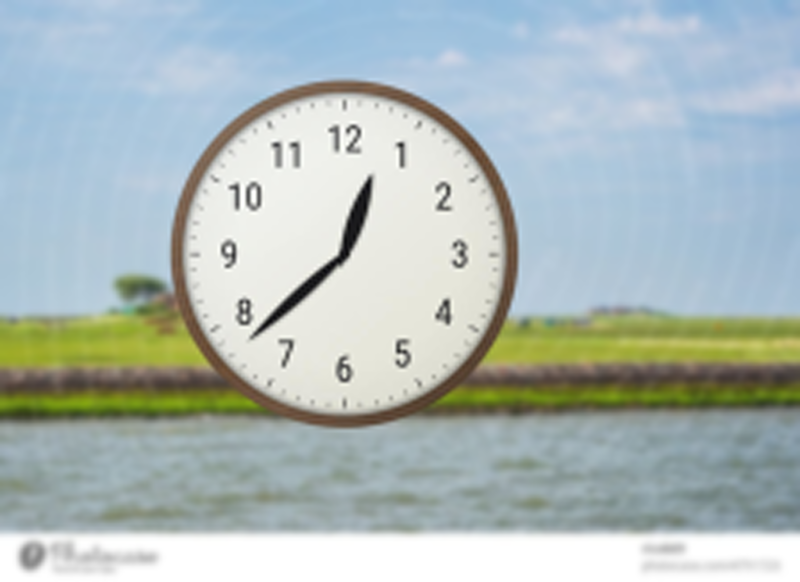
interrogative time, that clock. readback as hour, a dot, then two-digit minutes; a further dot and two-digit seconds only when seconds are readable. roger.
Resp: 12.38
